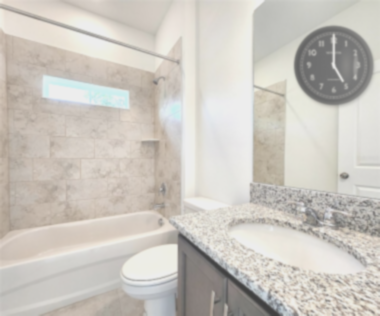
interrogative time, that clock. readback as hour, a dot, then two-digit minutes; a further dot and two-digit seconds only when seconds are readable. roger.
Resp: 5.00
